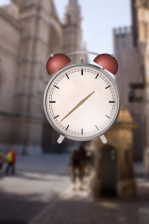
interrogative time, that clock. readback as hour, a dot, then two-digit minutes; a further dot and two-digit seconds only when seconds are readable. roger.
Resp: 1.38
